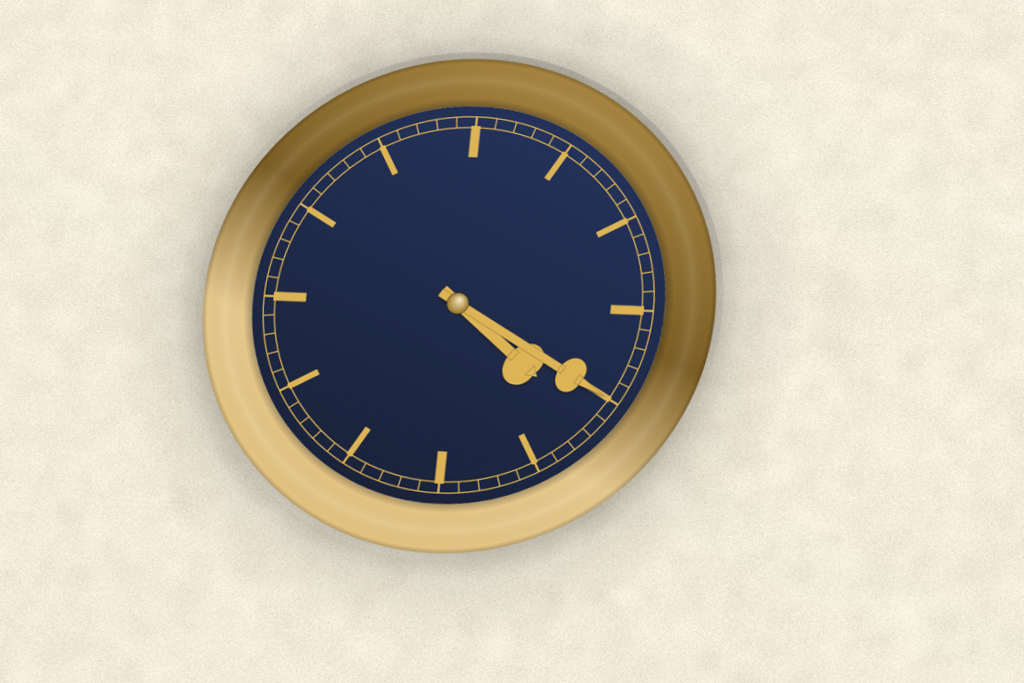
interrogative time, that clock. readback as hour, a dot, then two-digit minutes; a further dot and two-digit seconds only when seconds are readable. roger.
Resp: 4.20
